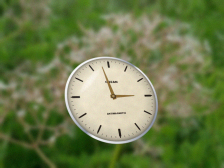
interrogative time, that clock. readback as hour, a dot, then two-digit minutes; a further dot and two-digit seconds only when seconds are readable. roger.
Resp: 2.58
